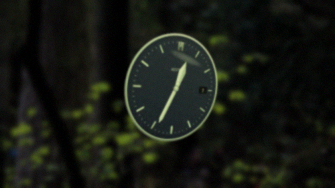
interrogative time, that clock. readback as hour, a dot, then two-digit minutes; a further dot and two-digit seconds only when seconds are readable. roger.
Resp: 12.34
